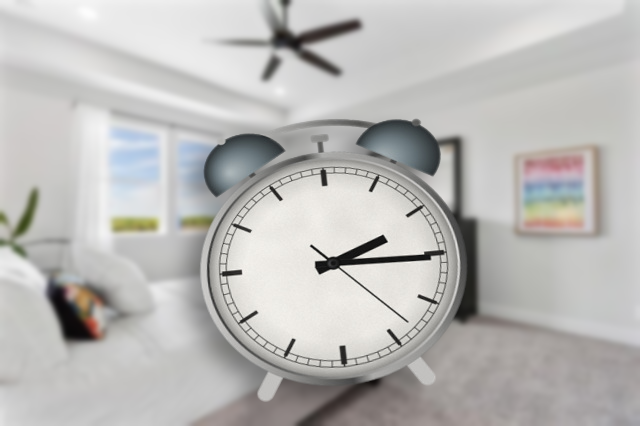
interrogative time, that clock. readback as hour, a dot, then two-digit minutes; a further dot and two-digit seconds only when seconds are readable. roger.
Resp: 2.15.23
